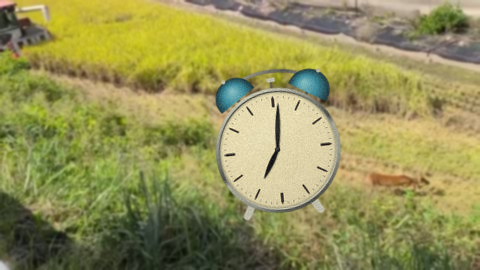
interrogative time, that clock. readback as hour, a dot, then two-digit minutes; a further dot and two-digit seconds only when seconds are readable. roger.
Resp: 7.01
